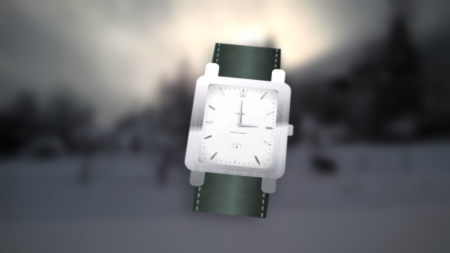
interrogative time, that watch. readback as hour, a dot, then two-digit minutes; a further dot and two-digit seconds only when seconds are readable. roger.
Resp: 3.00
